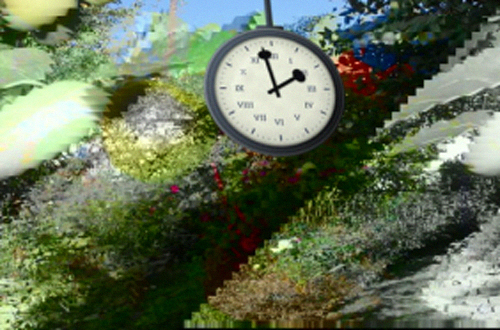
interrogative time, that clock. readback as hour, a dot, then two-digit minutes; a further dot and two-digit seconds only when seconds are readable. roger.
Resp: 1.58
